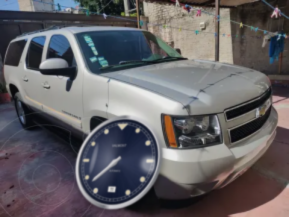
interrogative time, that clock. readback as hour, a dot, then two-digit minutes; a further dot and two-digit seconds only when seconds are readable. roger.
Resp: 7.38
